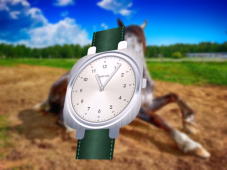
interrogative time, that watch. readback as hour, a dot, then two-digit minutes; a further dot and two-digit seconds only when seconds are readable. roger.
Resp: 11.06
